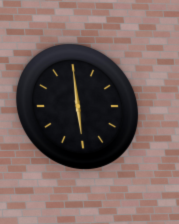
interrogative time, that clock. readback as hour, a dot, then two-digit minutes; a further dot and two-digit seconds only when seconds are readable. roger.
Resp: 6.00
